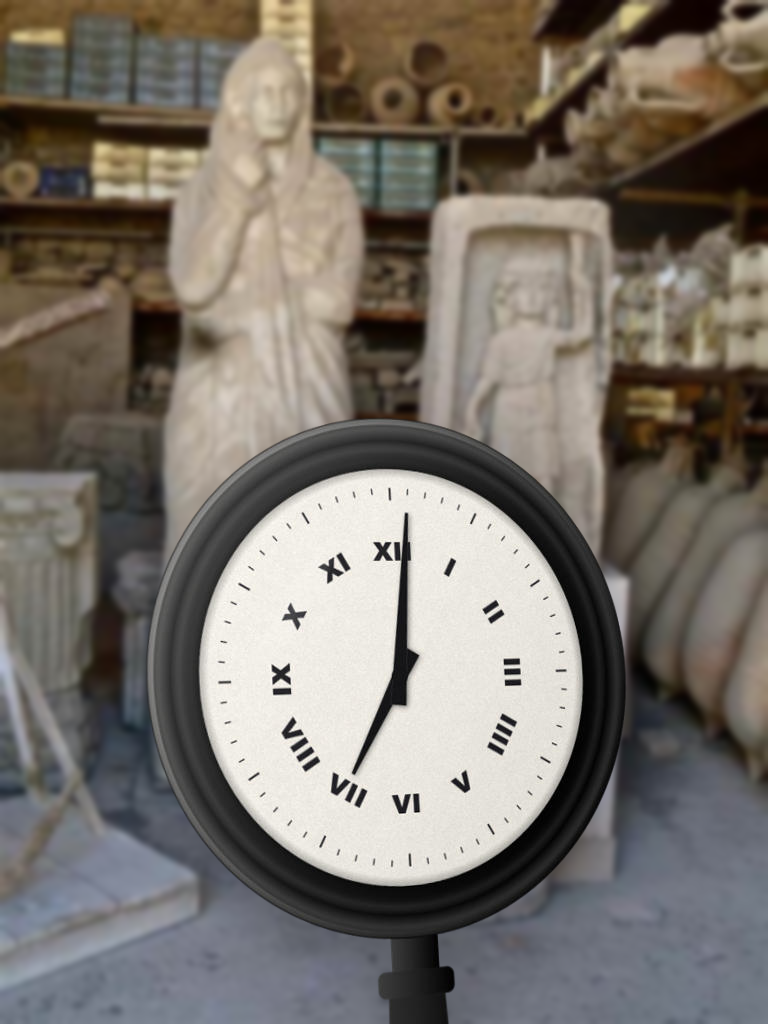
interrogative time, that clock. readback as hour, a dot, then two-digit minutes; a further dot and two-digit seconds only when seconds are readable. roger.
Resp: 7.01
